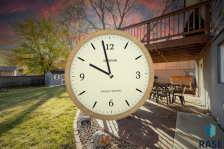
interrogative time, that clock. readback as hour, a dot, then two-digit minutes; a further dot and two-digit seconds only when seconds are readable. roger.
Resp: 9.58
